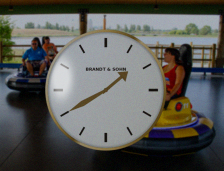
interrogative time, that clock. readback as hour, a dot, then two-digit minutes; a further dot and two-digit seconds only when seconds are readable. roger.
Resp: 1.40
